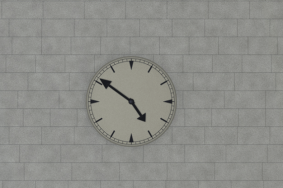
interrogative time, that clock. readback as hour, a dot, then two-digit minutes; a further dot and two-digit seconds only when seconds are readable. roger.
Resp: 4.51
